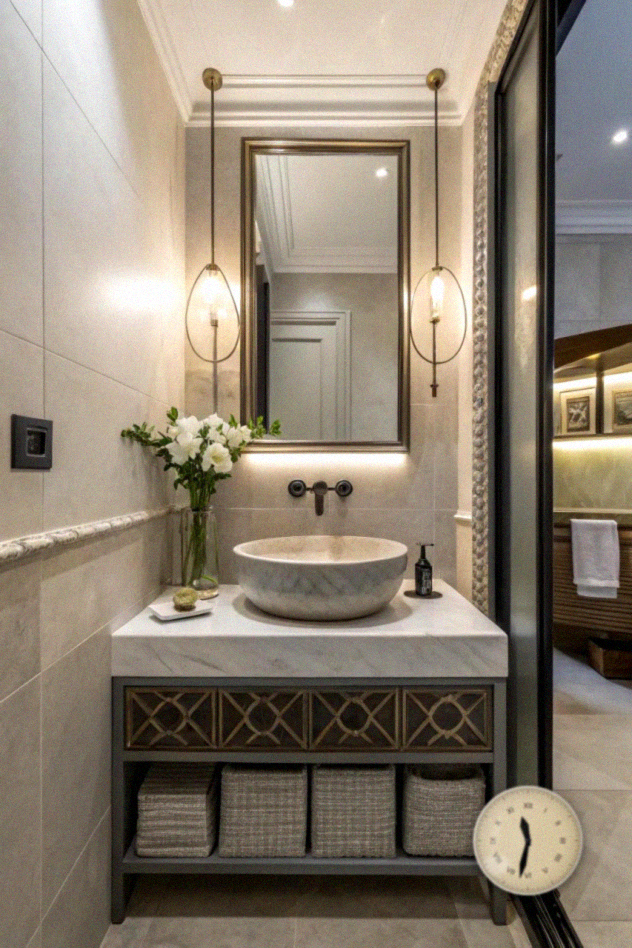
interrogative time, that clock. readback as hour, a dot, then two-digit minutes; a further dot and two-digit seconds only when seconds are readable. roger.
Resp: 11.32
